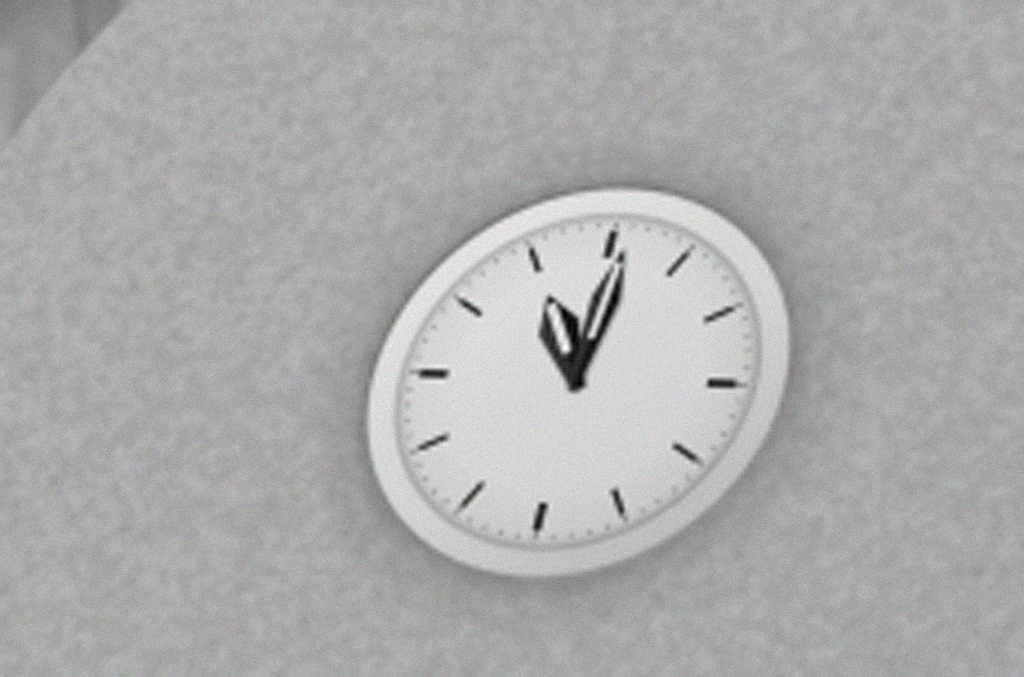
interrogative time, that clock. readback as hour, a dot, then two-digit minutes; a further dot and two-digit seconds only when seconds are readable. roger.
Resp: 11.01
